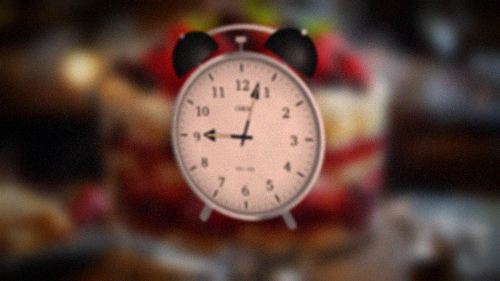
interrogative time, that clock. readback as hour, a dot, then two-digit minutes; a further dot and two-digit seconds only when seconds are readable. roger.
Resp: 9.03
